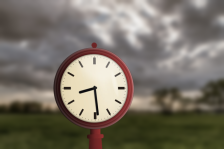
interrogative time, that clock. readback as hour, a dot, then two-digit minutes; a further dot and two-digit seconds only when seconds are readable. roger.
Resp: 8.29
